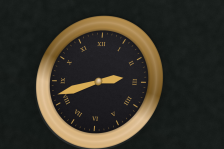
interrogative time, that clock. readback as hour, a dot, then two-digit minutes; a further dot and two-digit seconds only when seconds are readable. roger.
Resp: 2.42
